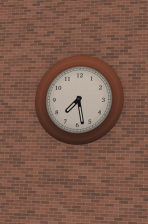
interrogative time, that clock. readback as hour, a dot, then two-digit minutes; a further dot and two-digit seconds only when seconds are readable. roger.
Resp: 7.28
